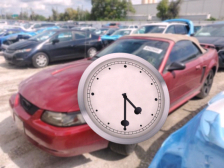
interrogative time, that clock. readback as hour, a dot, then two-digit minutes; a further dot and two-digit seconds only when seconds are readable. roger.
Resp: 4.30
